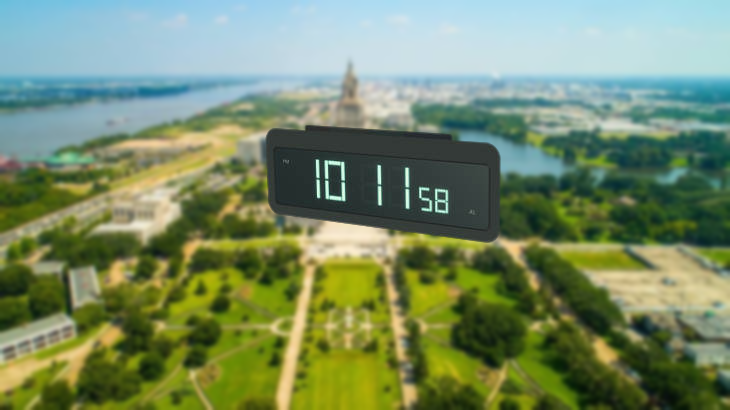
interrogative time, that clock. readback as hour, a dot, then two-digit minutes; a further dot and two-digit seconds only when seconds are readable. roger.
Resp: 10.11.58
